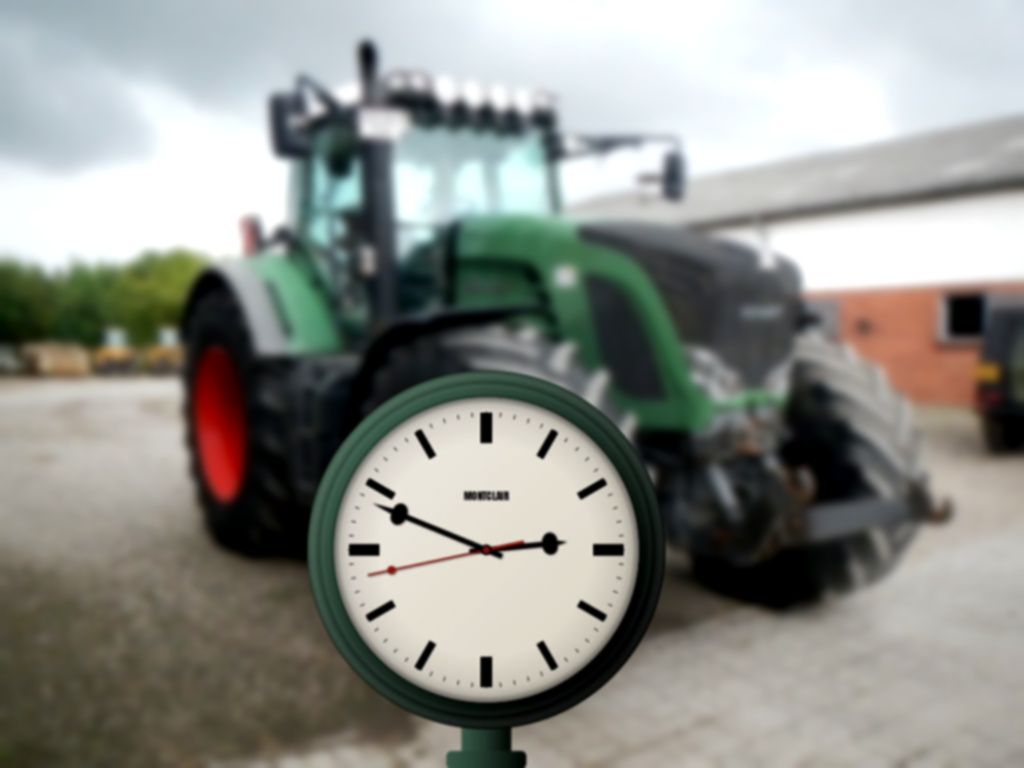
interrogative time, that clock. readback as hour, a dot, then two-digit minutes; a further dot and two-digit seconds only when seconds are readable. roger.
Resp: 2.48.43
